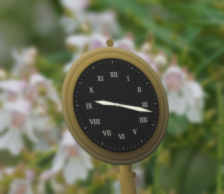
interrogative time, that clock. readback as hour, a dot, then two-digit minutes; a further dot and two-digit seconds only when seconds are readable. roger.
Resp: 9.17
